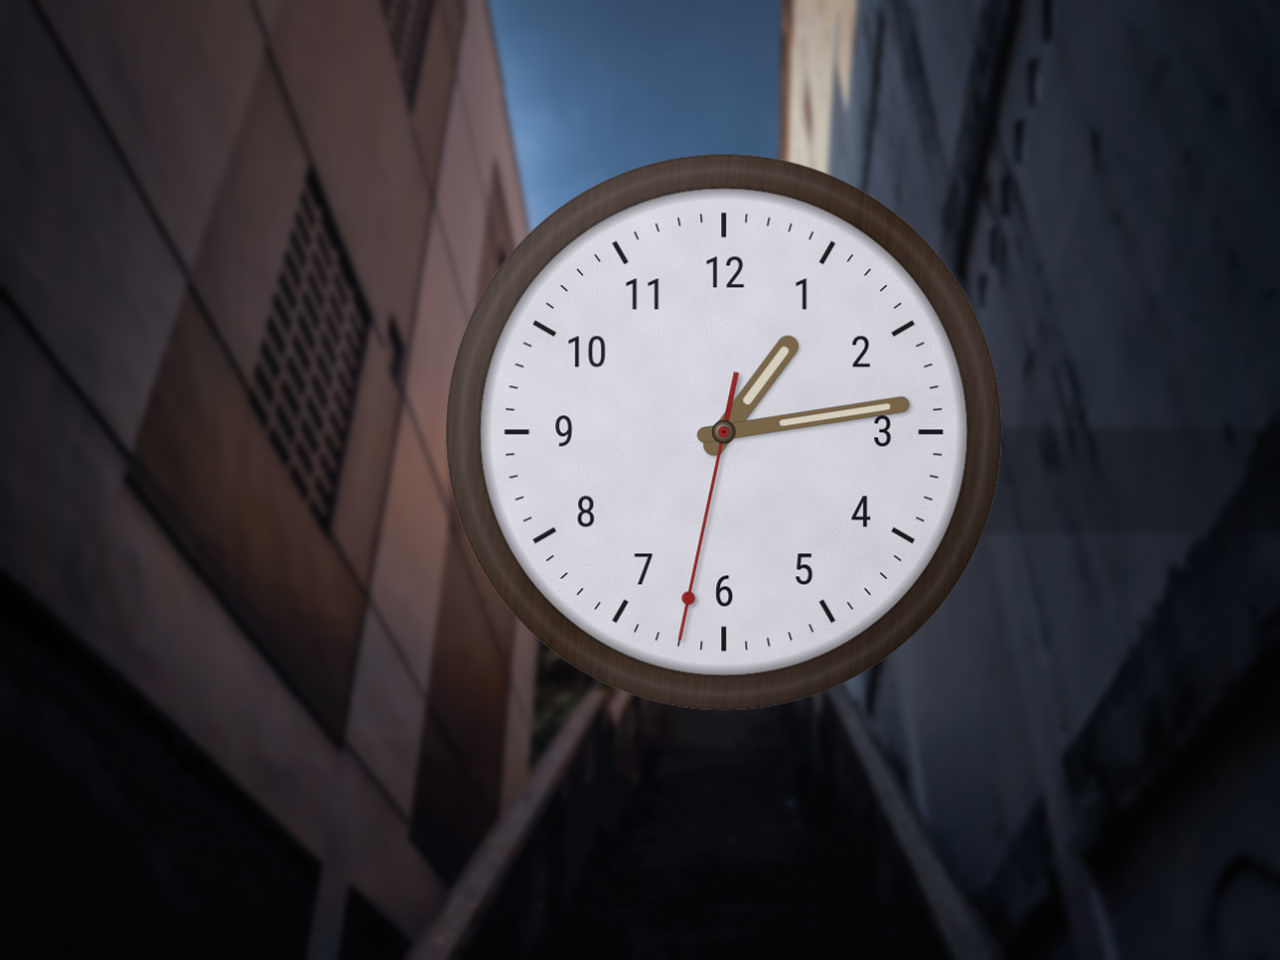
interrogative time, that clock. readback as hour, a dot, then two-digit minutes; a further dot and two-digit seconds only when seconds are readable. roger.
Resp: 1.13.32
